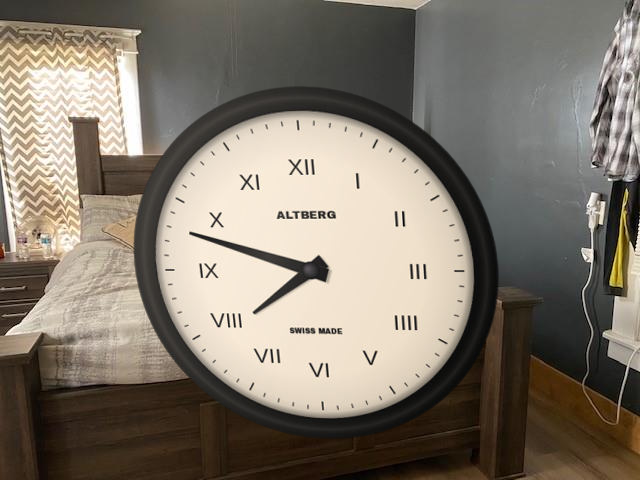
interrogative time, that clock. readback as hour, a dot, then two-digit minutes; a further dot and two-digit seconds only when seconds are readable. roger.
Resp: 7.48
